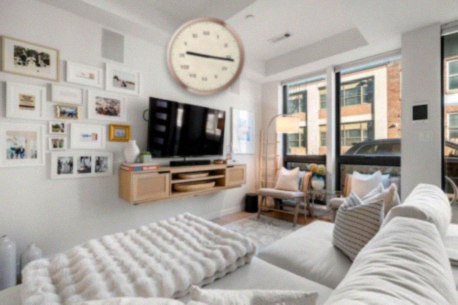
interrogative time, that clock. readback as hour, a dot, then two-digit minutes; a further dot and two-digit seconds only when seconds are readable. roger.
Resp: 9.16
